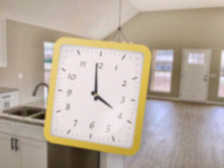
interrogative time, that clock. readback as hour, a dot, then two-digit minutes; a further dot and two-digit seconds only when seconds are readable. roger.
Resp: 3.59
